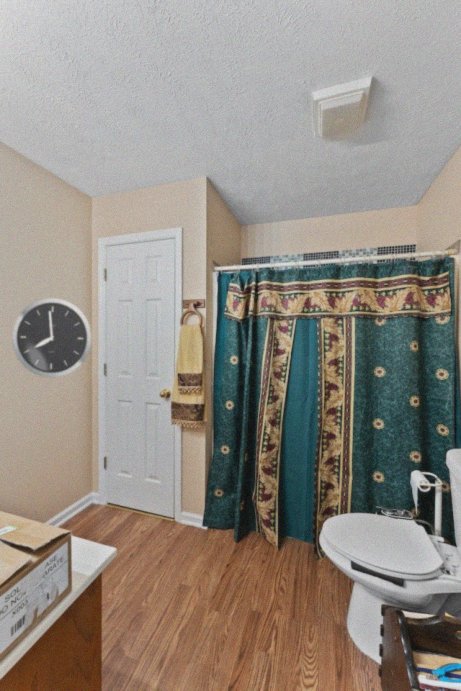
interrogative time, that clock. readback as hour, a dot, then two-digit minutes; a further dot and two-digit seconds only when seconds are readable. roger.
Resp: 7.59
